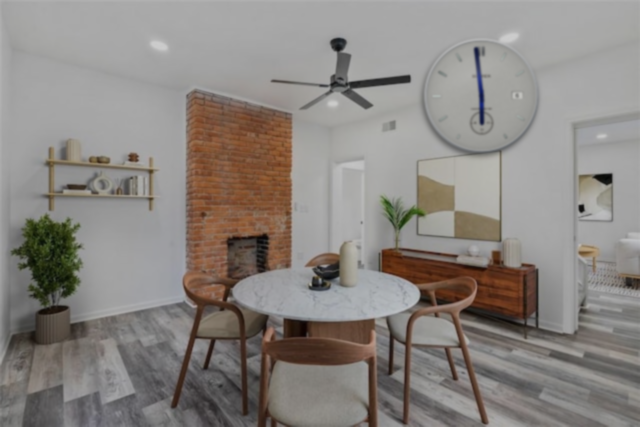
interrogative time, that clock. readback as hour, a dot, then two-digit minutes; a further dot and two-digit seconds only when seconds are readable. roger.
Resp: 5.59
